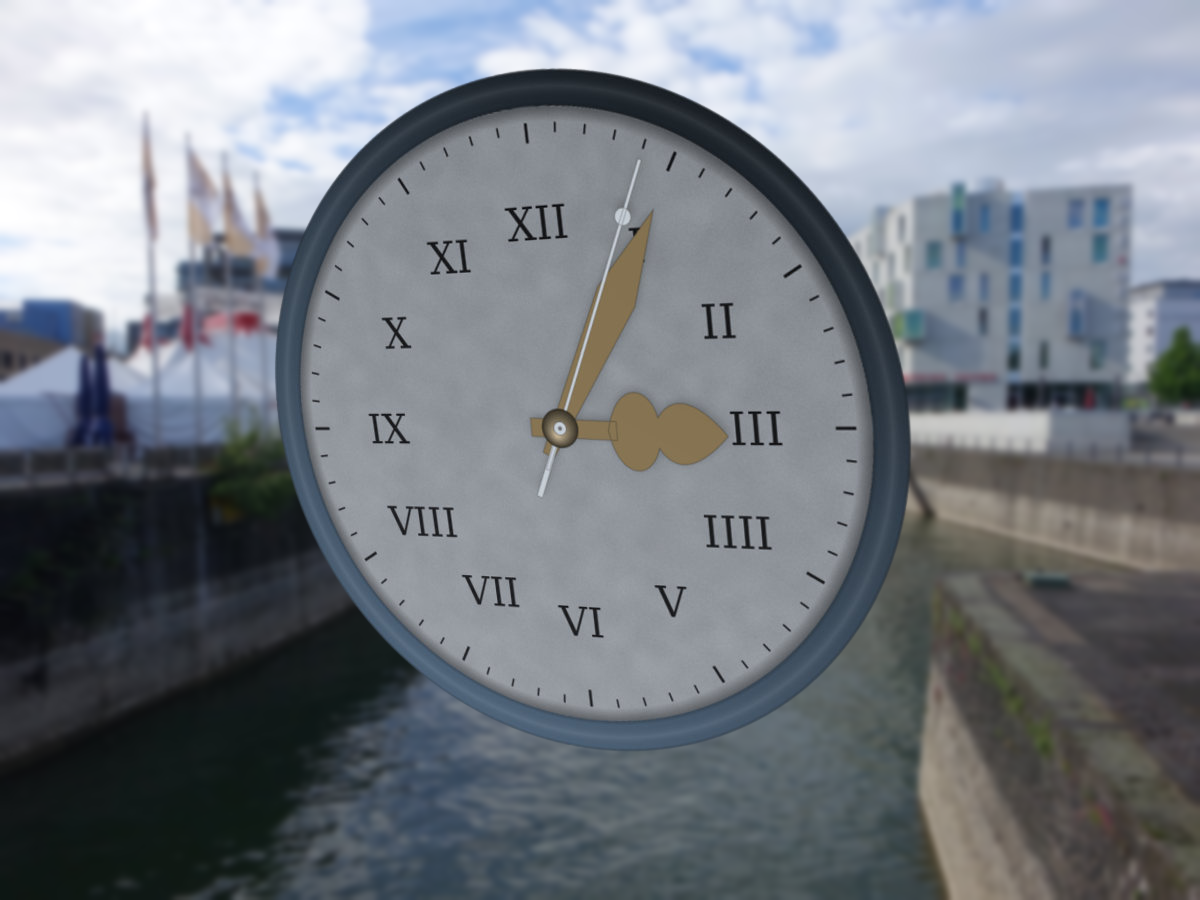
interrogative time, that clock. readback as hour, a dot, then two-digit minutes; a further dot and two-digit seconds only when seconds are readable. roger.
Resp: 3.05.04
